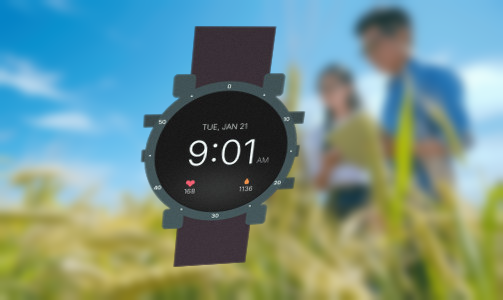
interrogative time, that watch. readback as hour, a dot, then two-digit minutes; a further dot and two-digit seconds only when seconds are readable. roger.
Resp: 9.01
